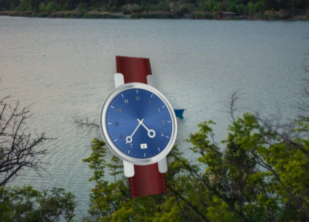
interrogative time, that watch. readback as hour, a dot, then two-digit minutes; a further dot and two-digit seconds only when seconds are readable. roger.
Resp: 4.37
